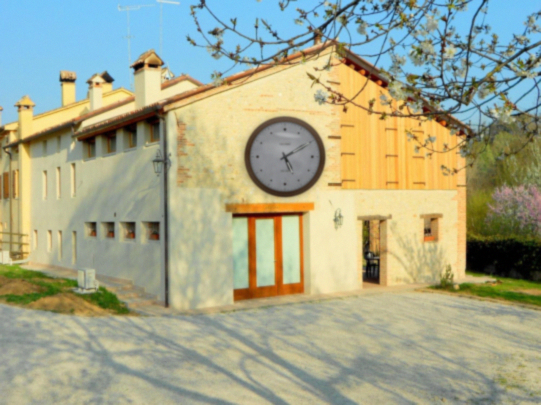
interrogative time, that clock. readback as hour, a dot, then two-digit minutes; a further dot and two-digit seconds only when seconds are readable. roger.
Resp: 5.10
